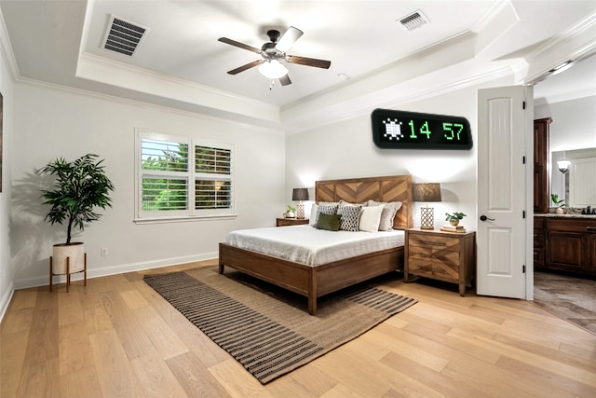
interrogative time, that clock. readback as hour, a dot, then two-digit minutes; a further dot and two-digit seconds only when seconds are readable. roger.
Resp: 14.57
